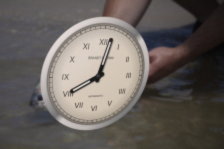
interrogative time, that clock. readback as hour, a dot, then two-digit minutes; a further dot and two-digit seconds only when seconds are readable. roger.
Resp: 8.02
